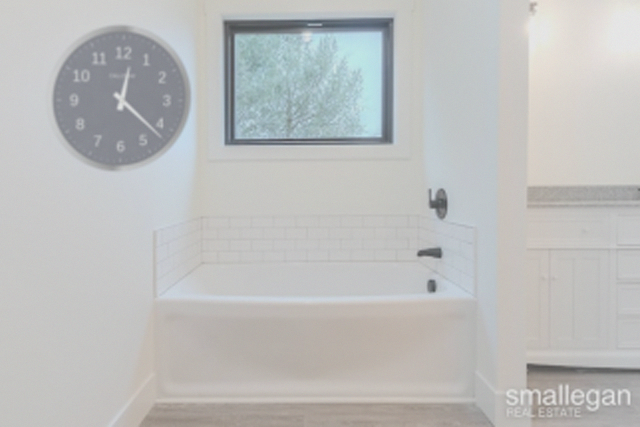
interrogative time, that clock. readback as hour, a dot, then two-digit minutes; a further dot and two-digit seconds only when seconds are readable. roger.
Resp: 12.22
